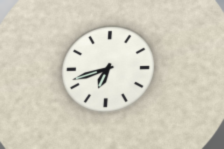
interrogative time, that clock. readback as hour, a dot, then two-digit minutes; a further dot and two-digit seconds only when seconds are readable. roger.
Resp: 6.42
